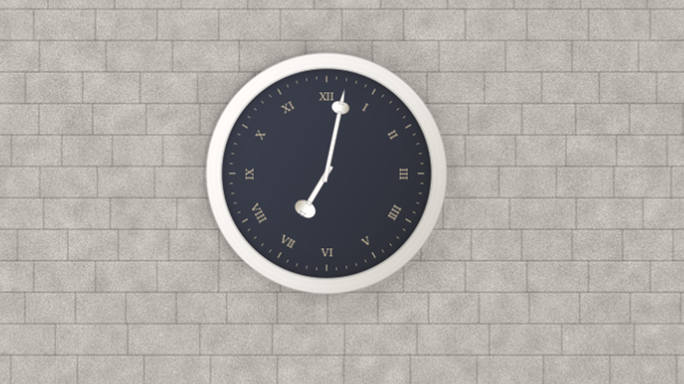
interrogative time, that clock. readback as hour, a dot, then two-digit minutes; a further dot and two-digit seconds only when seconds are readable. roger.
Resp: 7.02
